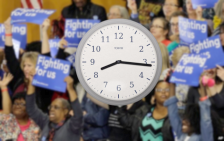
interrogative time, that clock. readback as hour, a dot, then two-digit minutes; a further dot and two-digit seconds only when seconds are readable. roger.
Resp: 8.16
